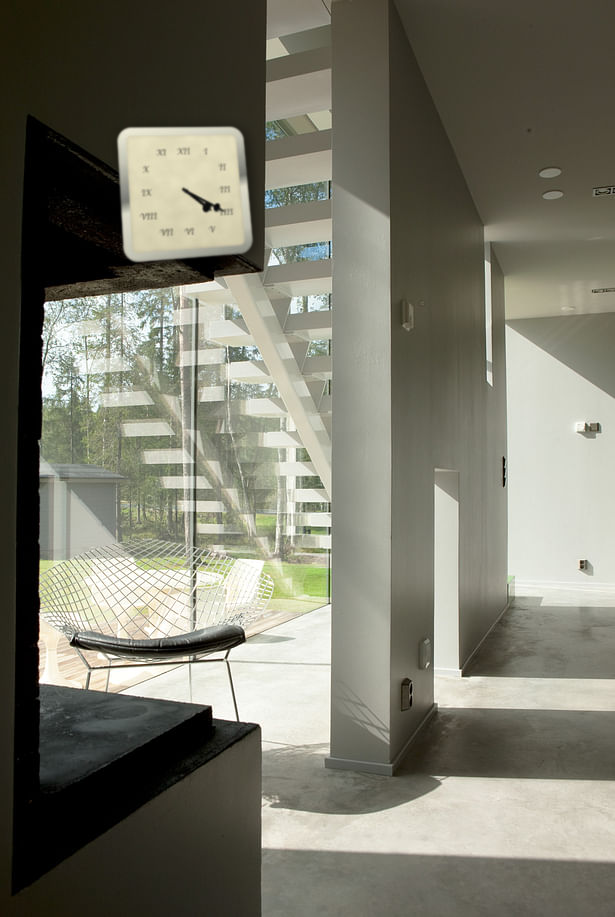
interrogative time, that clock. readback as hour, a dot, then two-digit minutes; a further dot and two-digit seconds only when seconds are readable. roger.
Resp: 4.20
